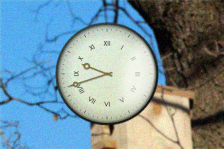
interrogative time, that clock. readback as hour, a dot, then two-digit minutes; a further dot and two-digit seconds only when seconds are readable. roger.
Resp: 9.42
